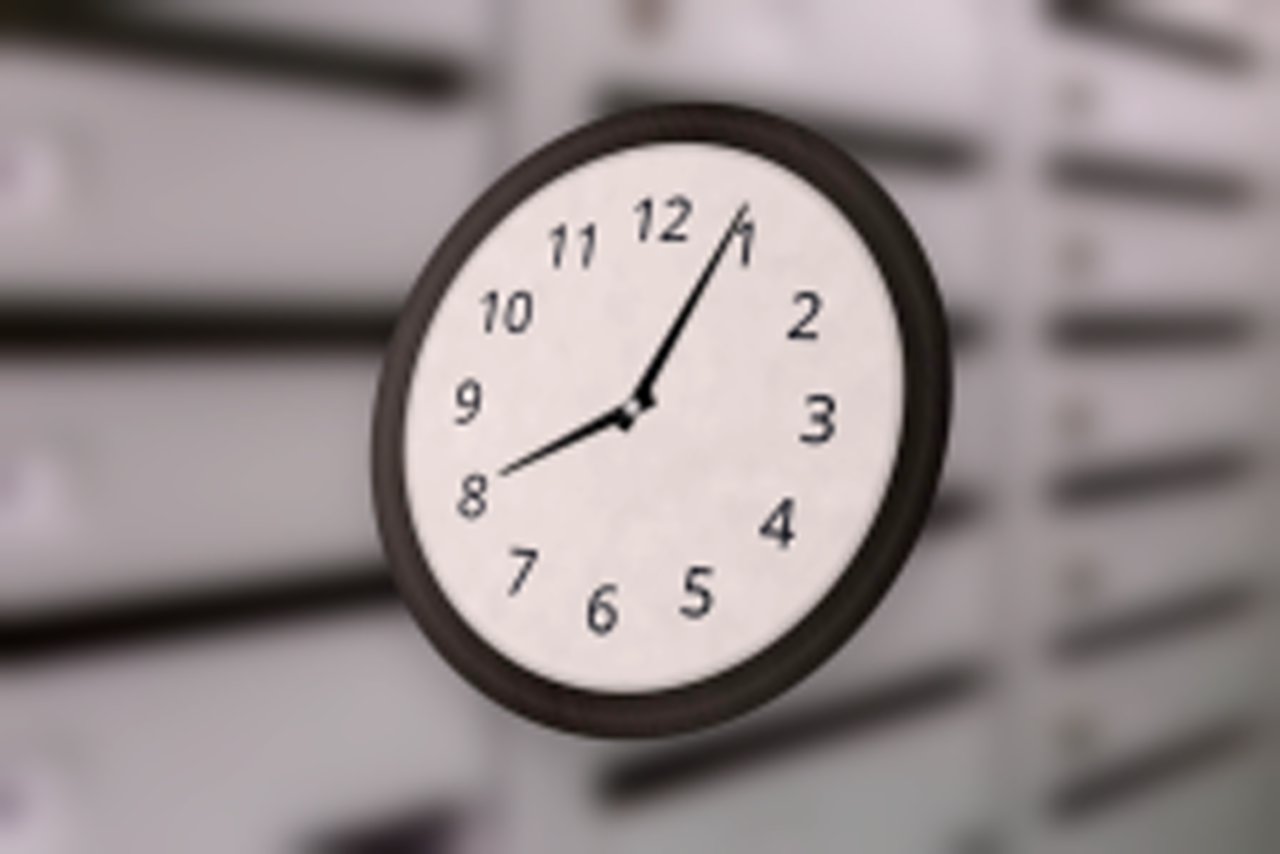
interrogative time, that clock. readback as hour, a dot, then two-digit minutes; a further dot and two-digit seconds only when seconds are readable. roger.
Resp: 8.04
